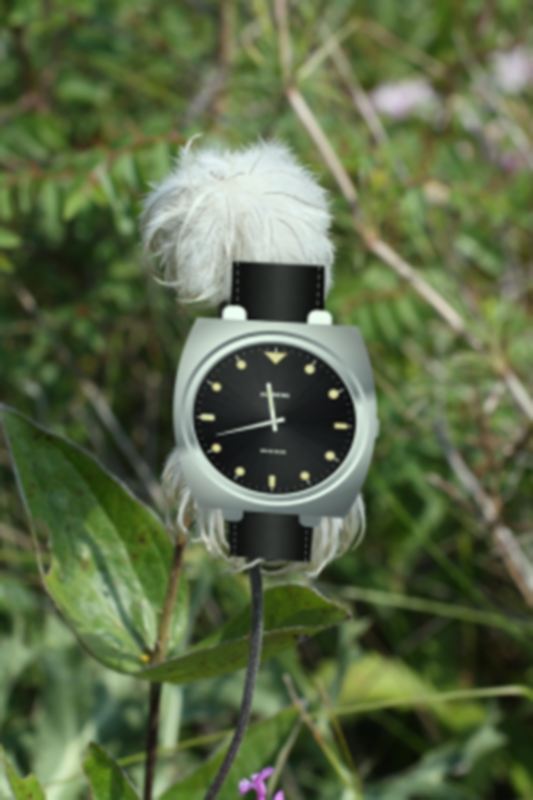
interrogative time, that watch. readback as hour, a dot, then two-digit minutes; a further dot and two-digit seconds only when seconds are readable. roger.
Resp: 11.42
